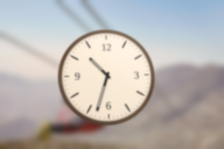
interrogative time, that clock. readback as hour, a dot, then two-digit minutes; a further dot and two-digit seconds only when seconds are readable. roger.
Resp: 10.33
